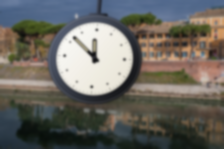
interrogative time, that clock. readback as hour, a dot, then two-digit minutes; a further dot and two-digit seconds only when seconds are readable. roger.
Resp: 11.52
